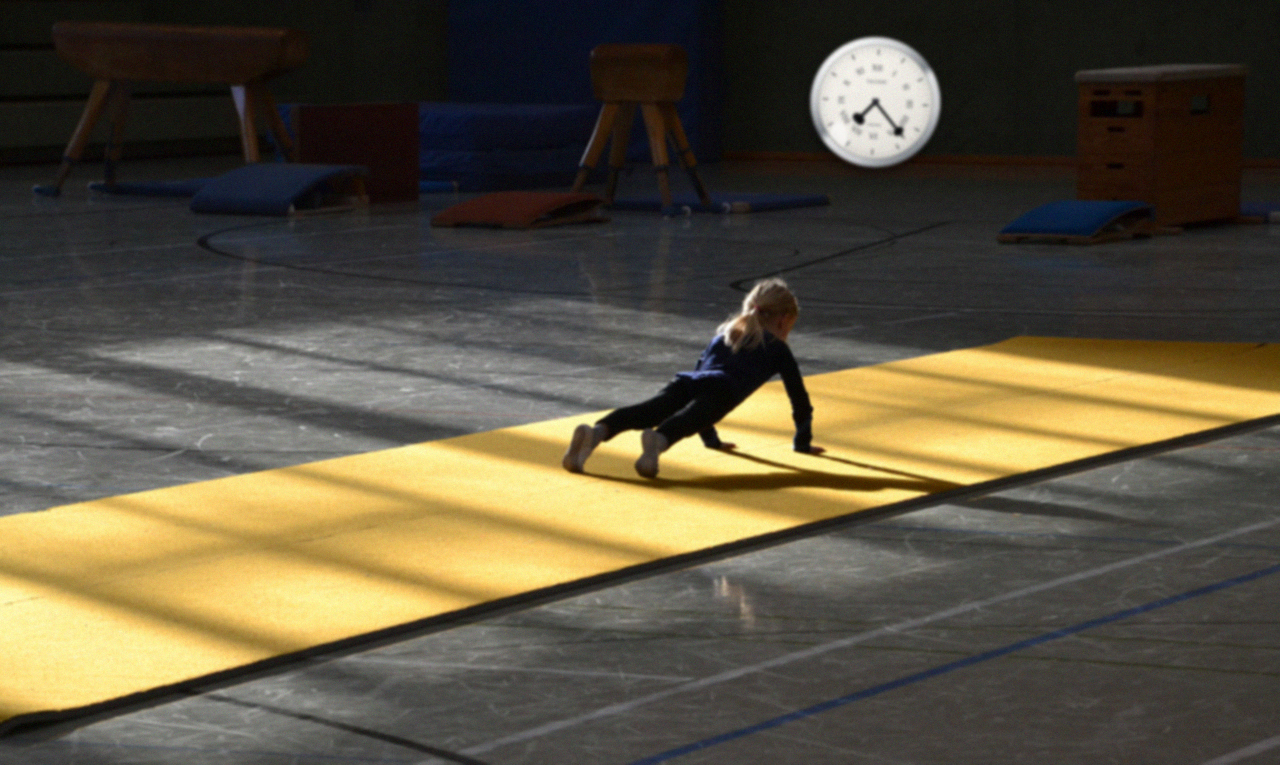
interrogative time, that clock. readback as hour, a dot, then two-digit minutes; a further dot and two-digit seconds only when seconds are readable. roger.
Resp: 7.23
